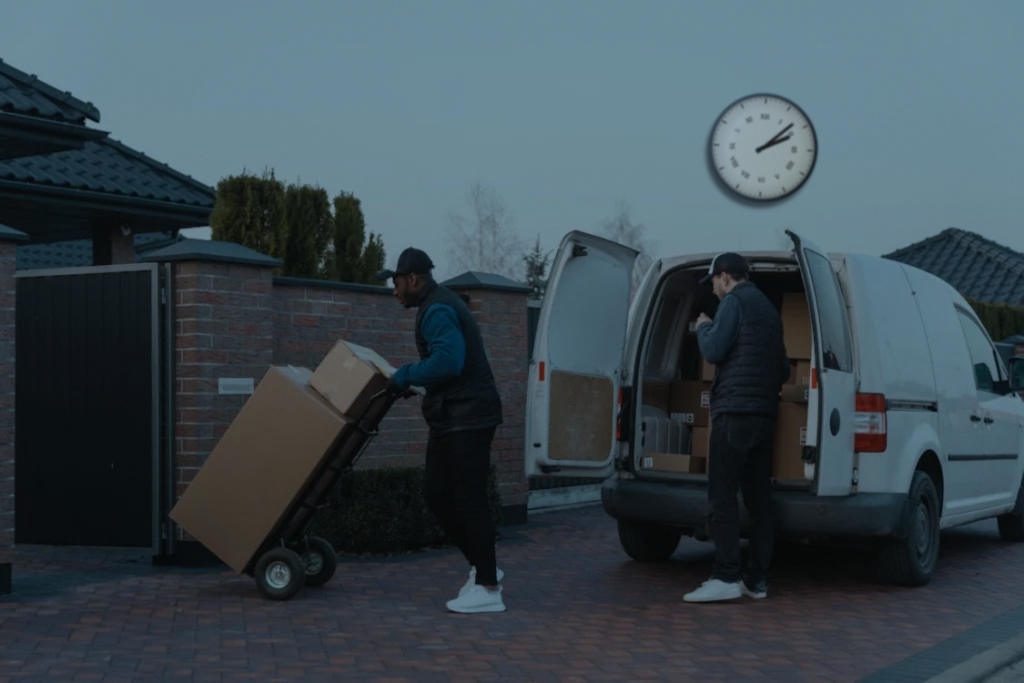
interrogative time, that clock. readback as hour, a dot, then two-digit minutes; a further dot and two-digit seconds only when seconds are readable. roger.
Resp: 2.08
